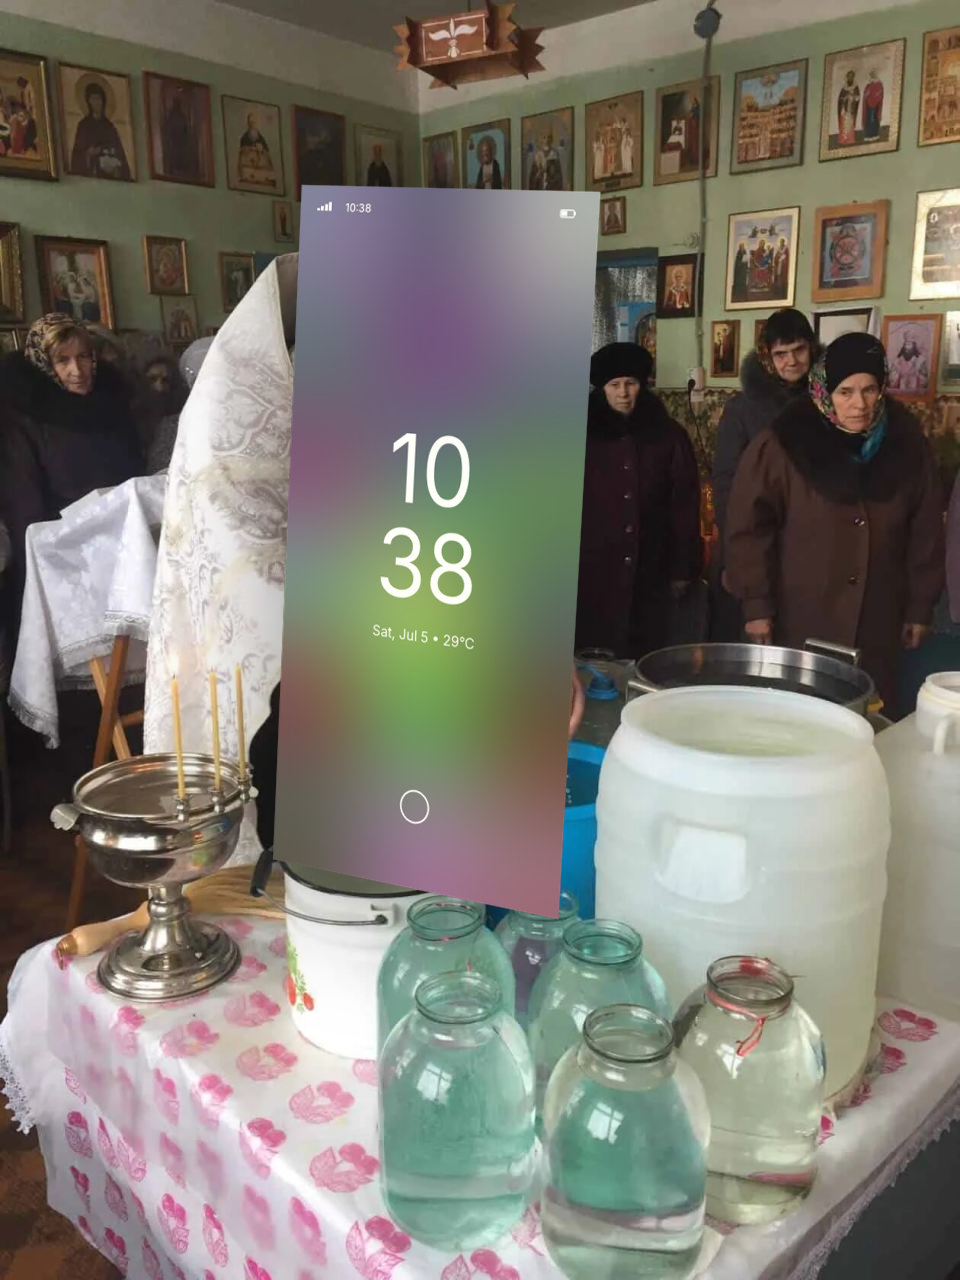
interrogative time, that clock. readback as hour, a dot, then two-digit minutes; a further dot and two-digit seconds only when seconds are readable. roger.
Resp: 10.38
